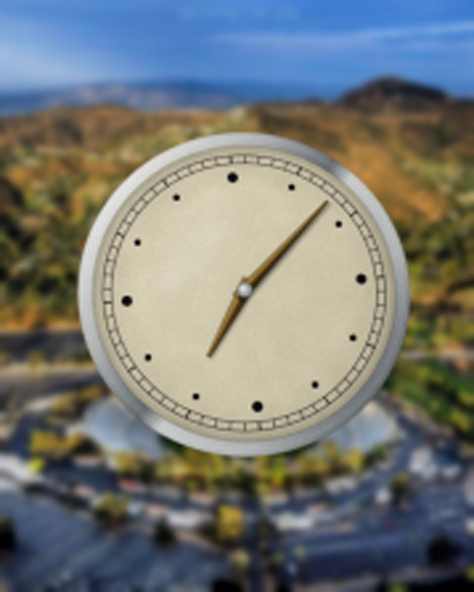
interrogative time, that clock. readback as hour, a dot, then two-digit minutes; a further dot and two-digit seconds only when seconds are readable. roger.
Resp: 7.08
